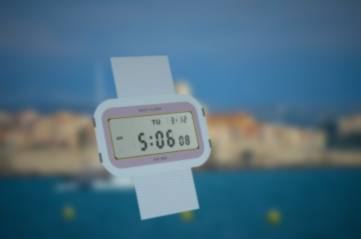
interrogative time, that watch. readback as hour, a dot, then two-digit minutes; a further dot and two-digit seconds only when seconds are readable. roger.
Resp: 5.06.08
